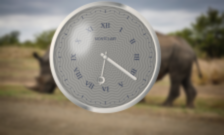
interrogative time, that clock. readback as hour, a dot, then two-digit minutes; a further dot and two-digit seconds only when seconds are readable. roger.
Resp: 6.21
